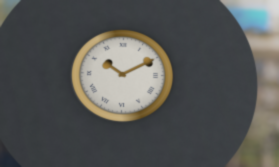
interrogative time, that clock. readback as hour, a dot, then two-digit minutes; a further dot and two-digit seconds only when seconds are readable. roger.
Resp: 10.10
